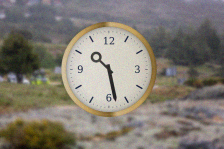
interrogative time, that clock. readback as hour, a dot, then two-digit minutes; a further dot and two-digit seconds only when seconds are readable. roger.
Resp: 10.28
